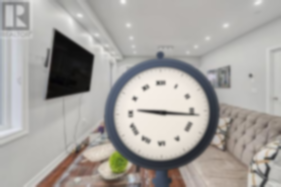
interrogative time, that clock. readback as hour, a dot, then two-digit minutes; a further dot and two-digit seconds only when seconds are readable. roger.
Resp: 9.16
